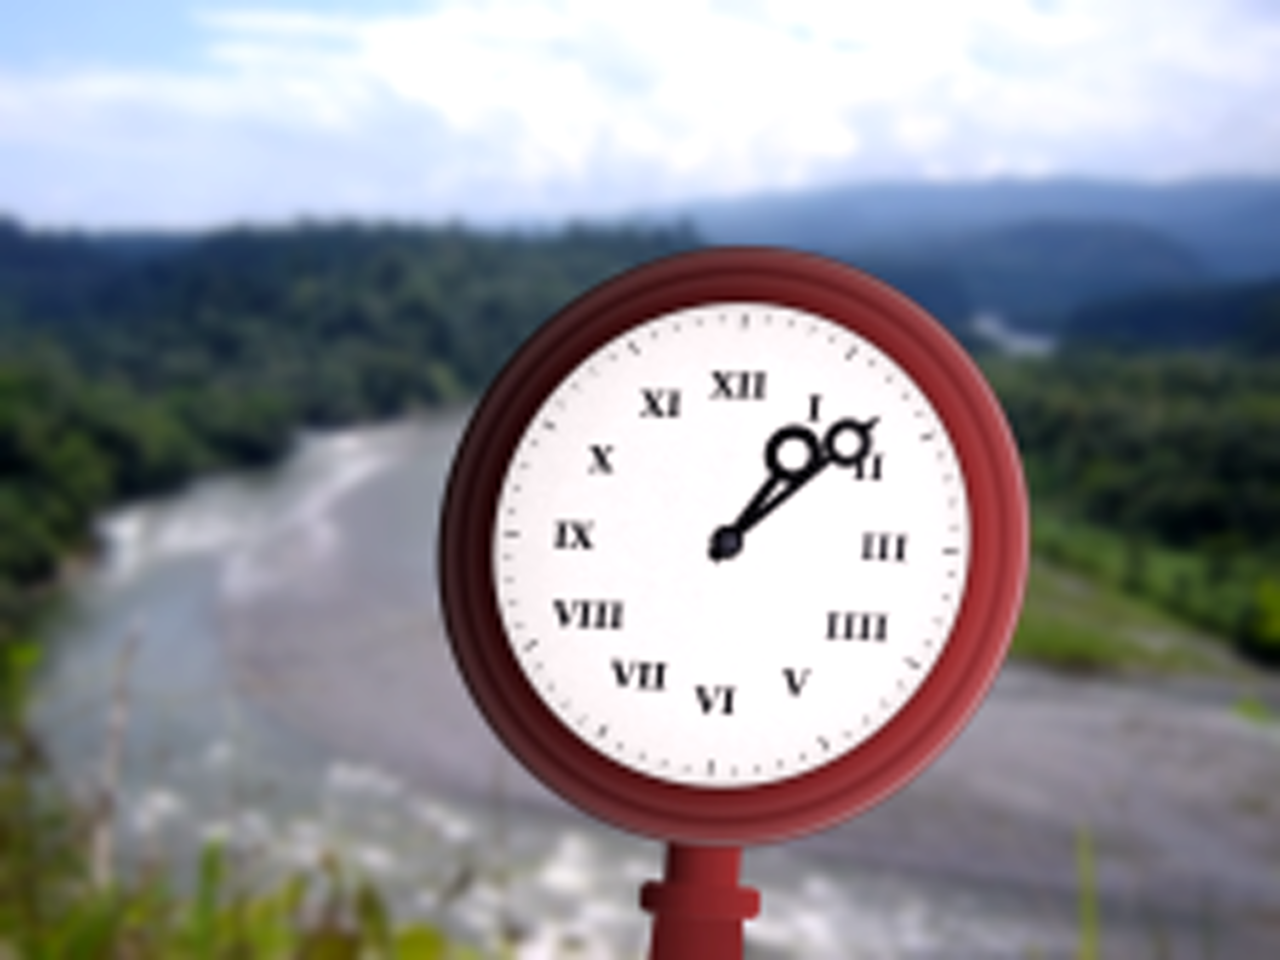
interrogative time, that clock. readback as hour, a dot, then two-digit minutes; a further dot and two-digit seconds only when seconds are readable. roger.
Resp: 1.08
